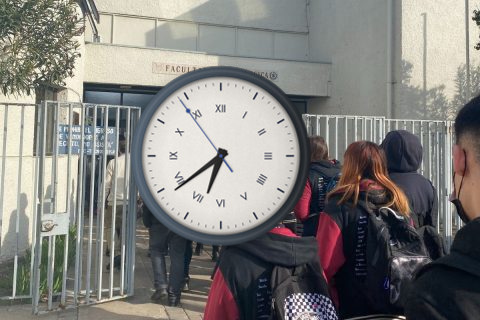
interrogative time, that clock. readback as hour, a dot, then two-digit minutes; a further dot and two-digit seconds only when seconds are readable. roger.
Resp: 6.38.54
